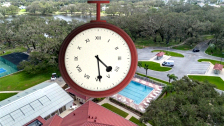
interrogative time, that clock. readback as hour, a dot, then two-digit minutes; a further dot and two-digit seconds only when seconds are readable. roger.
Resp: 4.29
